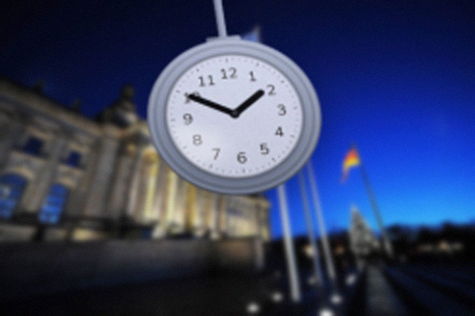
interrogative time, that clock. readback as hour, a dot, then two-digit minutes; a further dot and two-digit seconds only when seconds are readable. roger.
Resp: 1.50
